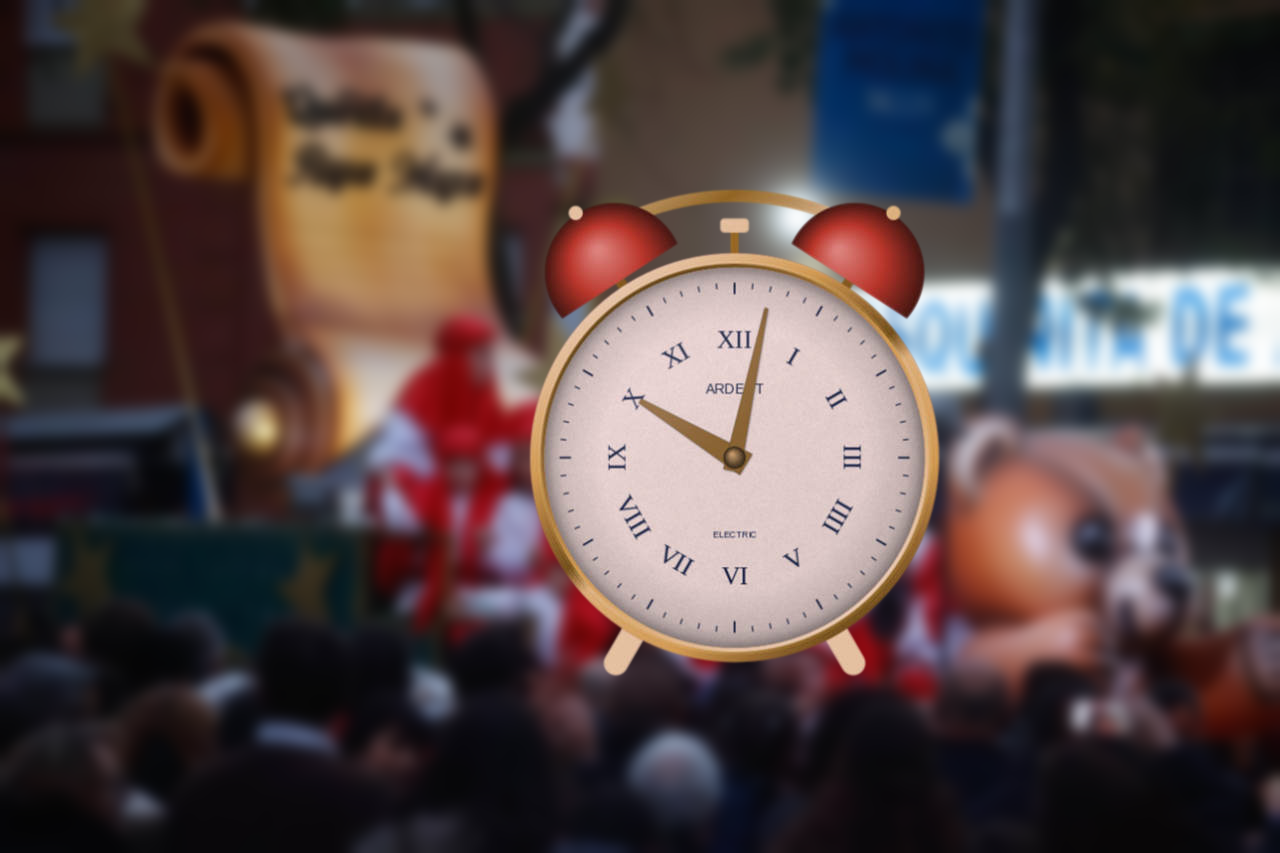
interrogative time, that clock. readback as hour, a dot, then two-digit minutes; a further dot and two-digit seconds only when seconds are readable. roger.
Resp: 10.02
